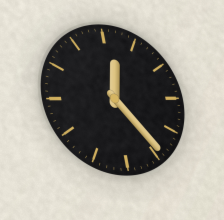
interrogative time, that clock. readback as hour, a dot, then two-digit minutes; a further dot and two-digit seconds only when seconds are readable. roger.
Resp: 12.24
